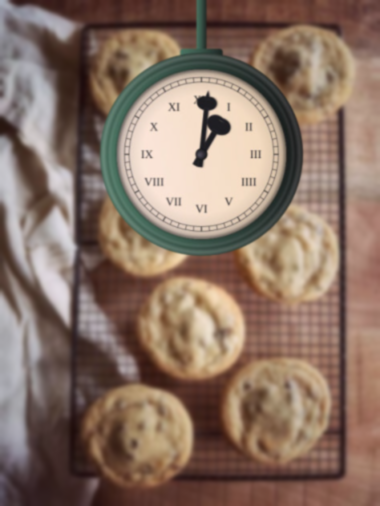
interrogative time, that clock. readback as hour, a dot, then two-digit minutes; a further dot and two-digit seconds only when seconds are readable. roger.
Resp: 1.01
